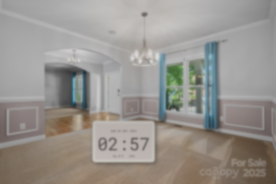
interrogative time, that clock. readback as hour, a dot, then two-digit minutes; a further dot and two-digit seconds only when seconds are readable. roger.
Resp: 2.57
